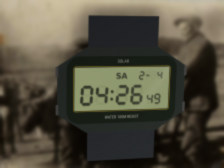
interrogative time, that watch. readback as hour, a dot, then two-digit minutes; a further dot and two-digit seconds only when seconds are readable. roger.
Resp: 4.26.49
